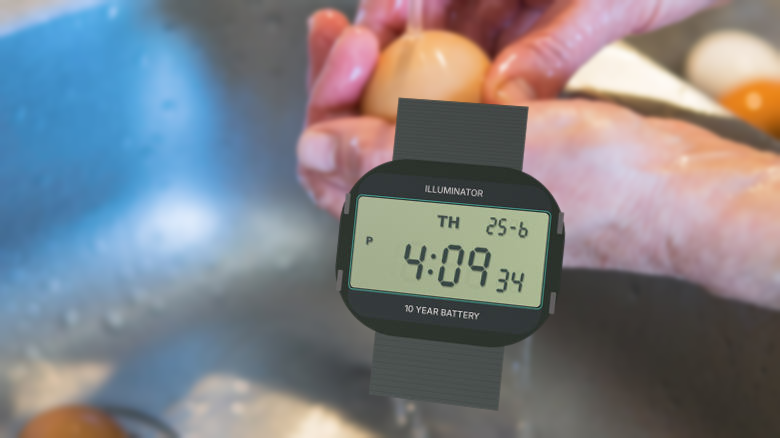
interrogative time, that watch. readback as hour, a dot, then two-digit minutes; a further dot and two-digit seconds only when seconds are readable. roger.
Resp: 4.09.34
